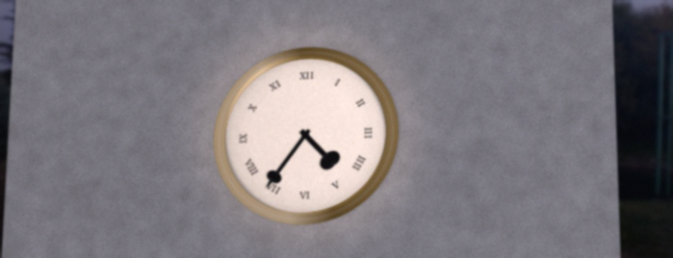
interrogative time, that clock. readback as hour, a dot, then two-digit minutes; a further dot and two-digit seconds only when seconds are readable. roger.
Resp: 4.36
